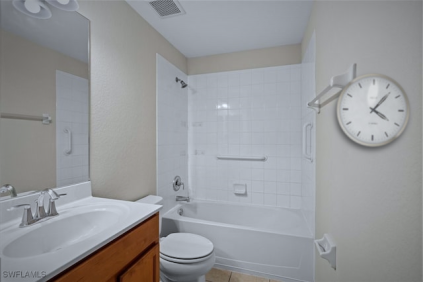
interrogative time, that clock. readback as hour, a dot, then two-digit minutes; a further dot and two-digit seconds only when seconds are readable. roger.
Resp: 4.07
